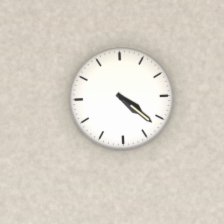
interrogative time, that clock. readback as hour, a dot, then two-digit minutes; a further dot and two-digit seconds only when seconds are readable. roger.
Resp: 4.22
